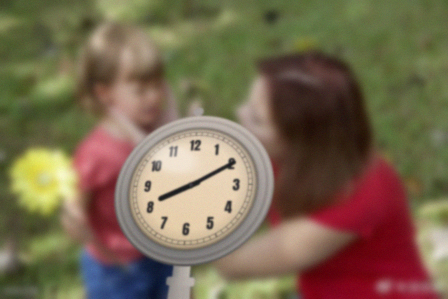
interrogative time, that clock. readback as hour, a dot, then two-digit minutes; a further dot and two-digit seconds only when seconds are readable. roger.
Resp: 8.10
